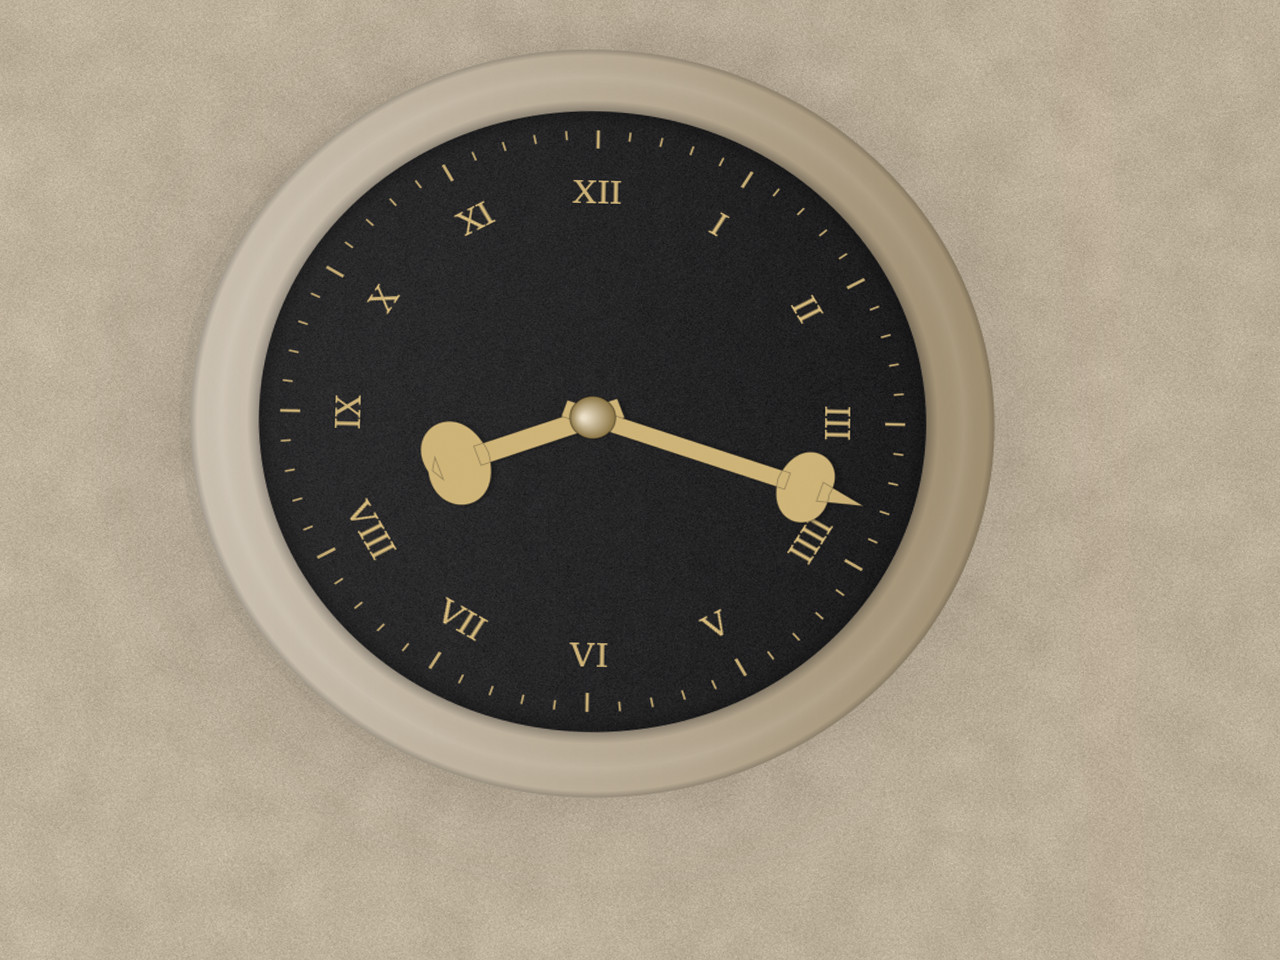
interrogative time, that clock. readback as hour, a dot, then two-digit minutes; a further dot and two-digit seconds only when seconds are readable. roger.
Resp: 8.18
